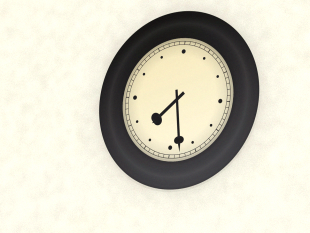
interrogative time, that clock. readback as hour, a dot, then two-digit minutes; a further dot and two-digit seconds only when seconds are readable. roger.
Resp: 7.28
